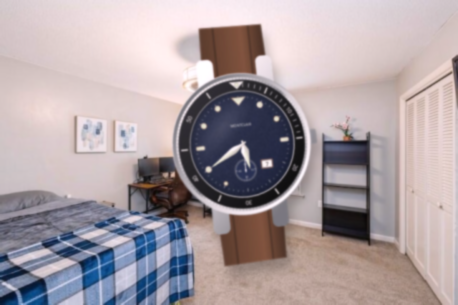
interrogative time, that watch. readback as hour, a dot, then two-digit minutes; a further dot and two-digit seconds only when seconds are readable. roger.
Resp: 5.40
